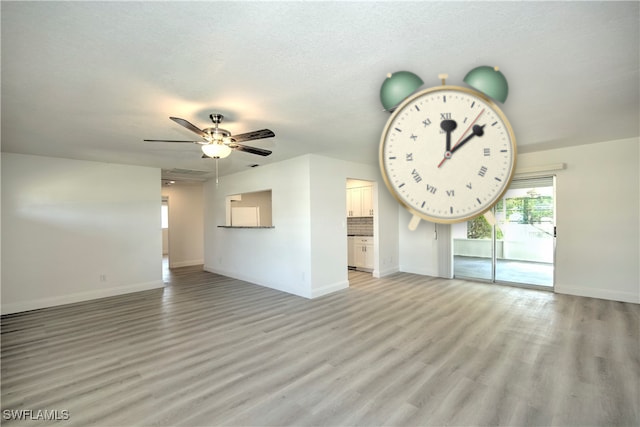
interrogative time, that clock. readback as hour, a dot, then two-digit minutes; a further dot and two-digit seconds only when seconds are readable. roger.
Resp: 12.09.07
